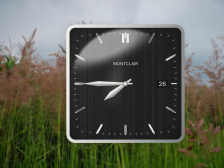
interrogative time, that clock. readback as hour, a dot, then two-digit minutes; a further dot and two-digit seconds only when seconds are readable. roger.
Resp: 7.45
